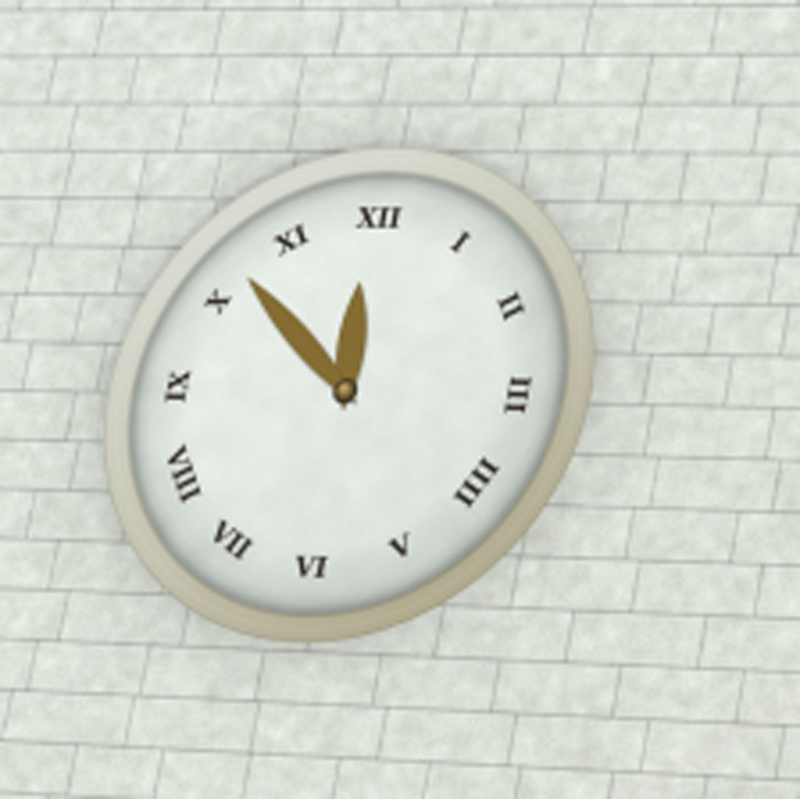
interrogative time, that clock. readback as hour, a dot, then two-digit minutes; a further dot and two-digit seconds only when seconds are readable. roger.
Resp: 11.52
